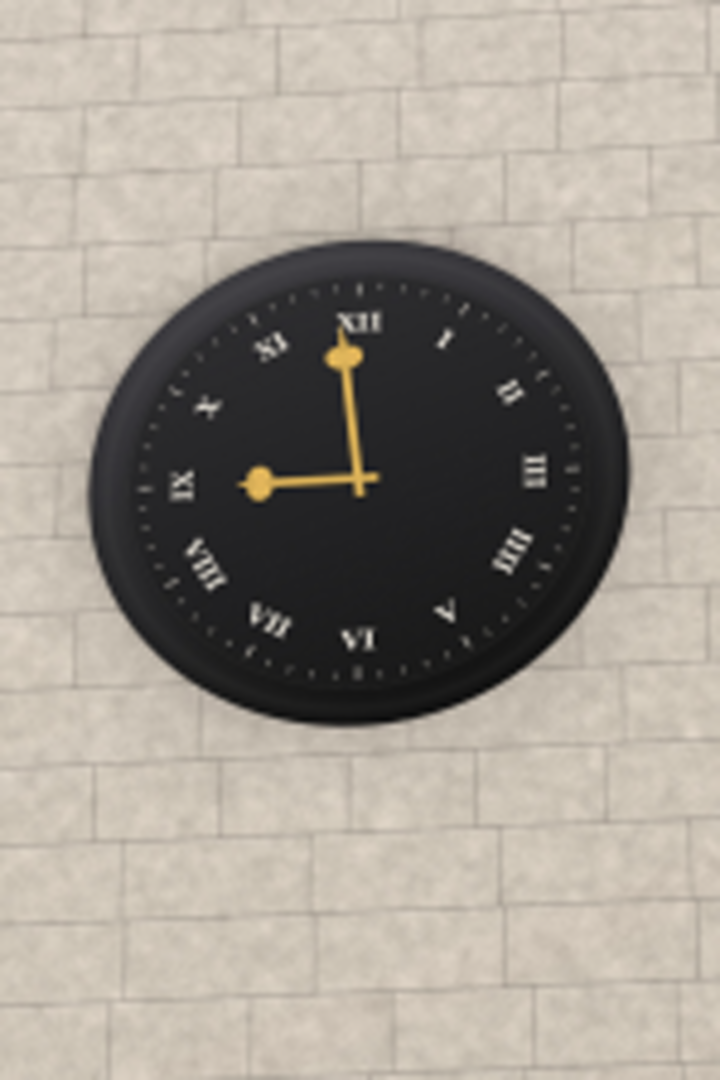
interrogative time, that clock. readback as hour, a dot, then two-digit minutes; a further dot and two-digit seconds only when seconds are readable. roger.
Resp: 8.59
